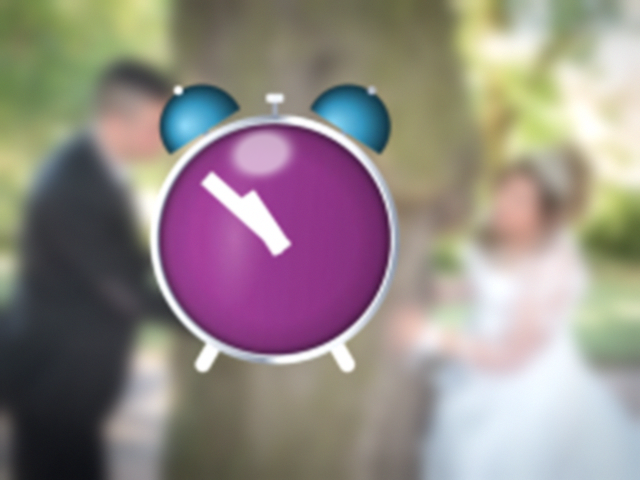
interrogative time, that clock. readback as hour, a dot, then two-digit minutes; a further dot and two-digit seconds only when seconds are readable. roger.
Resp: 10.52
